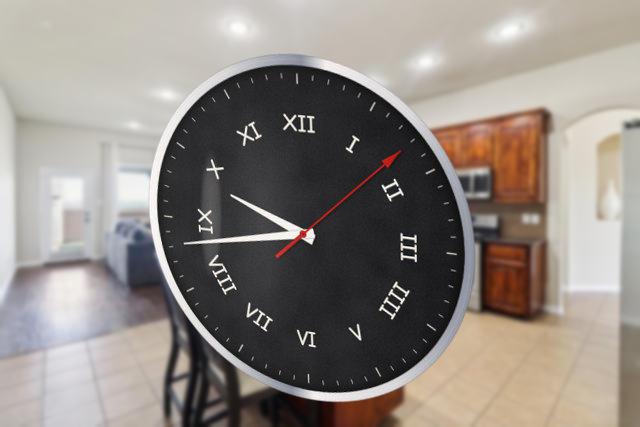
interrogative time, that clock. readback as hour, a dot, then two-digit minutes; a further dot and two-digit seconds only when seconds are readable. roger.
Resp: 9.43.08
